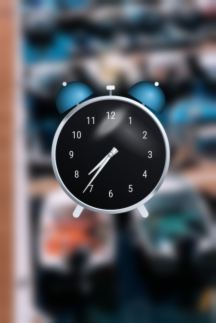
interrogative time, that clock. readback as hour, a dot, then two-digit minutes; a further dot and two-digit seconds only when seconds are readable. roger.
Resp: 7.36
